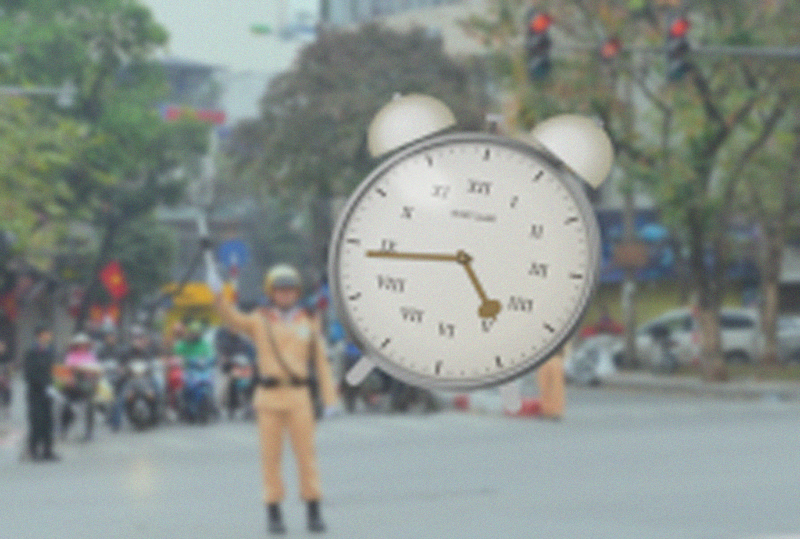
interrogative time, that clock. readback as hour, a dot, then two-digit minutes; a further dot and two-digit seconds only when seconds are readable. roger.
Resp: 4.44
